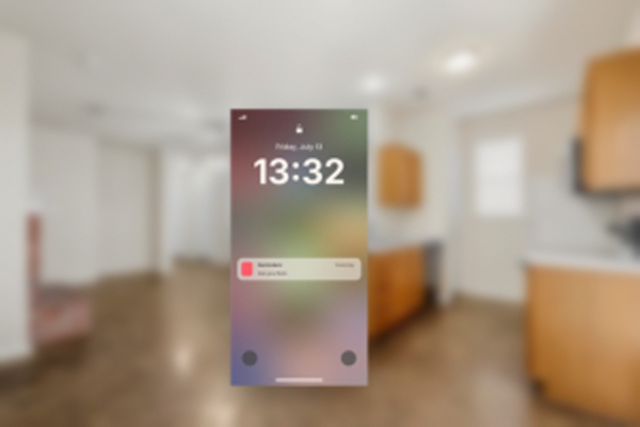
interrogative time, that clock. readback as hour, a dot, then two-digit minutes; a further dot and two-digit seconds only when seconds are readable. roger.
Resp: 13.32
